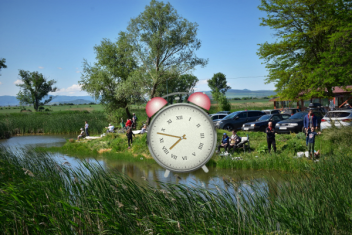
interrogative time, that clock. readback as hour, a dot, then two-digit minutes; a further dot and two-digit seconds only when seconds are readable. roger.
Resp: 7.48
